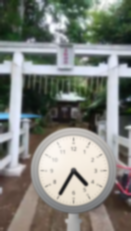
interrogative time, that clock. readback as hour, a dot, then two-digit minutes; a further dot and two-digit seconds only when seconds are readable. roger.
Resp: 4.35
